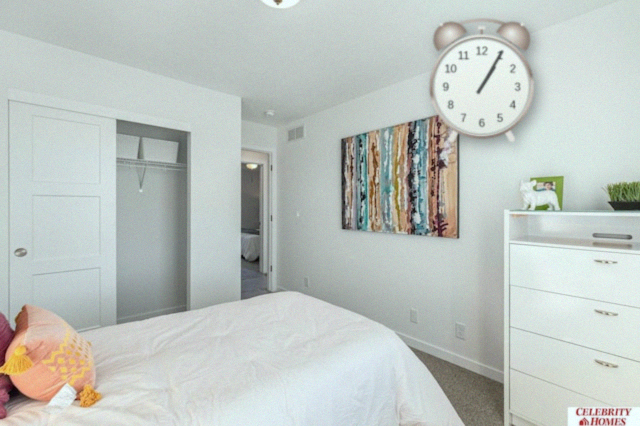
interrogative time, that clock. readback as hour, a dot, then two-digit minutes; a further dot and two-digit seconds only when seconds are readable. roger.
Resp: 1.05
